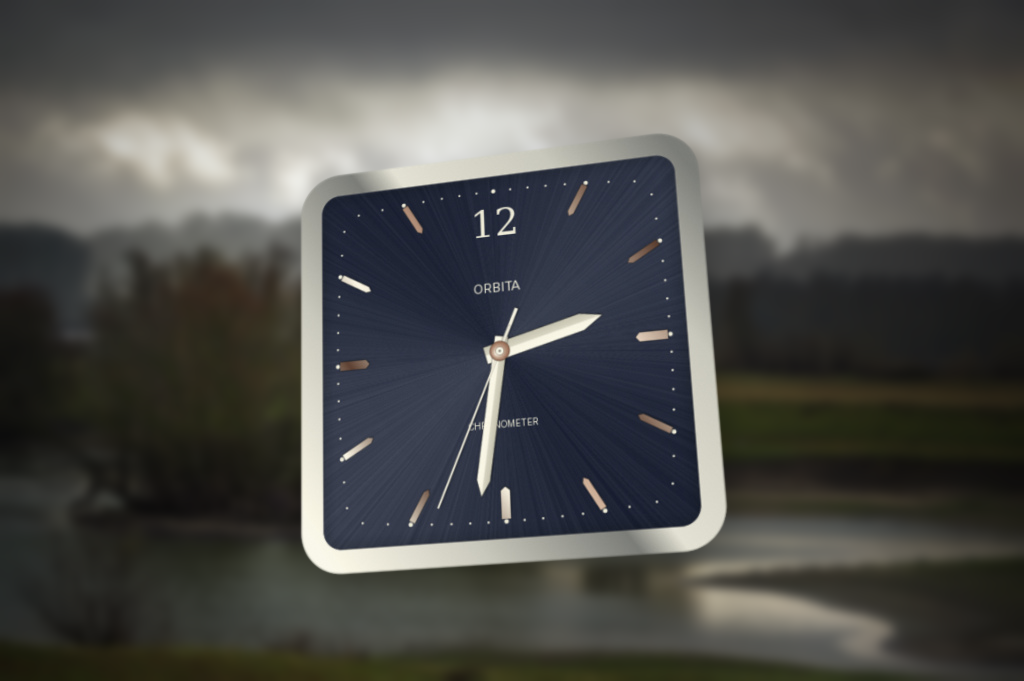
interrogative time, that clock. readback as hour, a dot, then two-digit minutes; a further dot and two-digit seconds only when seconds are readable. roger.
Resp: 2.31.34
